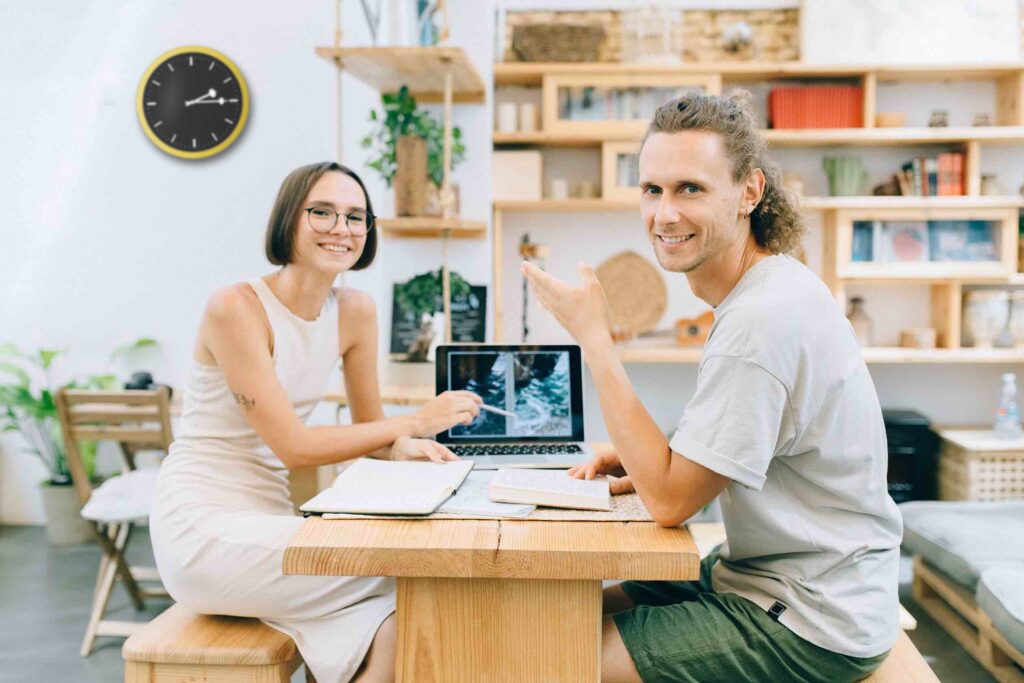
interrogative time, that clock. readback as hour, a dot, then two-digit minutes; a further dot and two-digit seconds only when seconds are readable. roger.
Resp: 2.15
